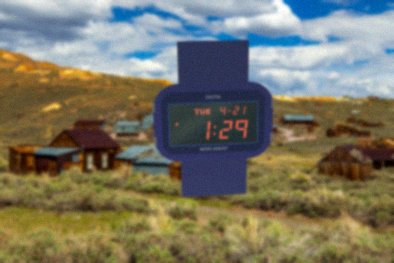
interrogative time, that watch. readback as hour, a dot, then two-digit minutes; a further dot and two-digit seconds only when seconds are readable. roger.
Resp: 1.29
